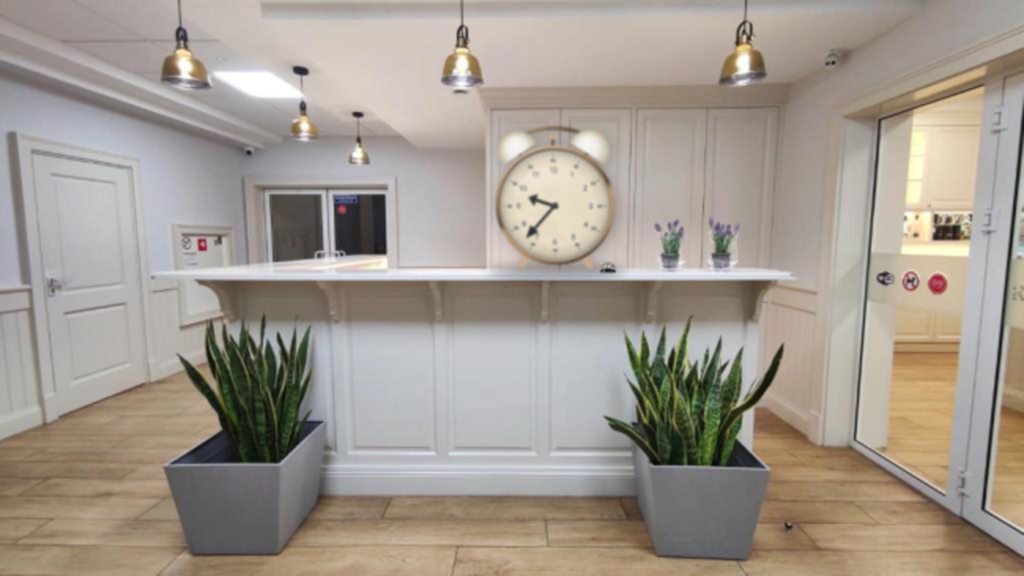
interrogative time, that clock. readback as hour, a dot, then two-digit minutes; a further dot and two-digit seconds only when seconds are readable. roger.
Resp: 9.37
